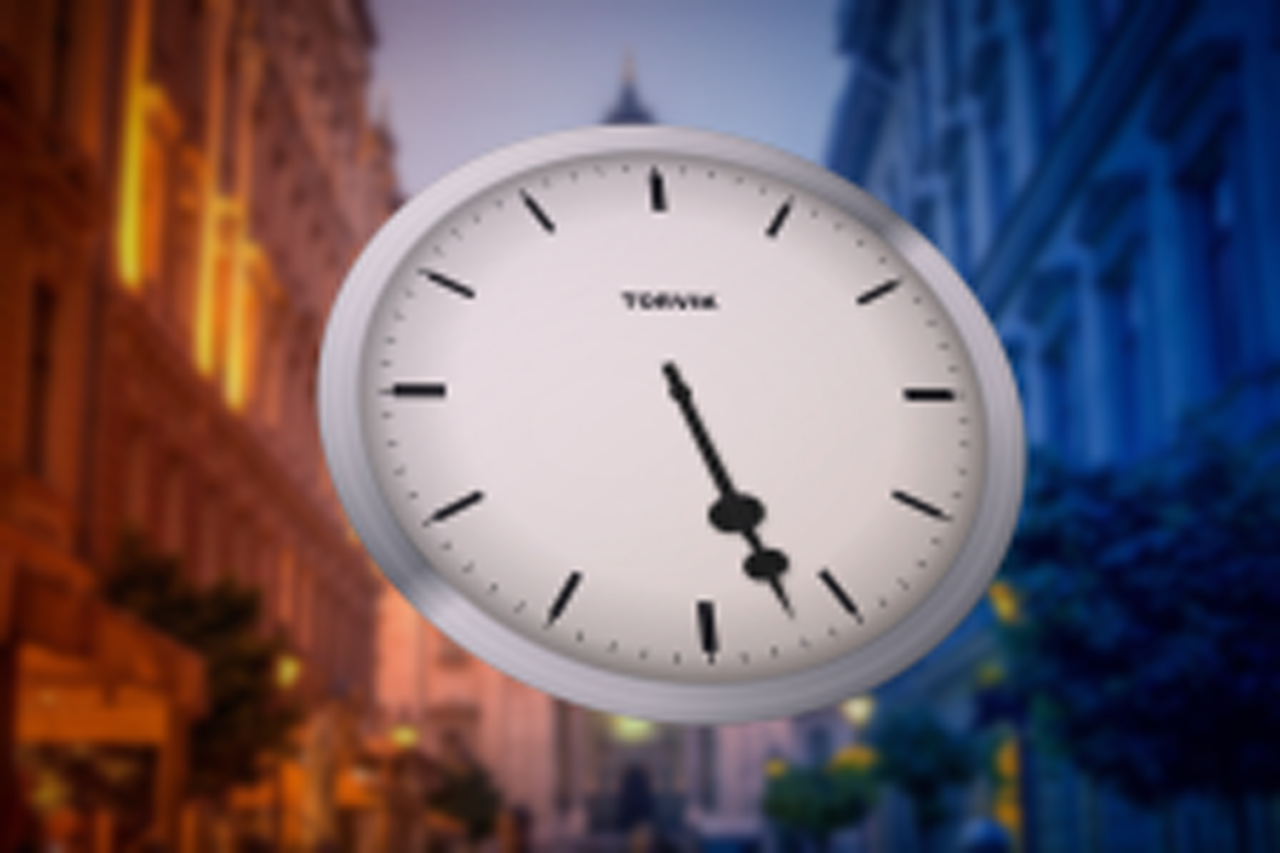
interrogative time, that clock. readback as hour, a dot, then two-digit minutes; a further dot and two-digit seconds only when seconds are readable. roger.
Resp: 5.27
